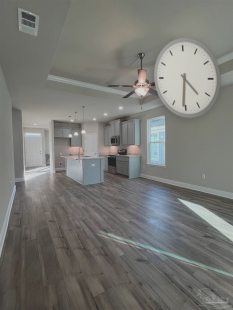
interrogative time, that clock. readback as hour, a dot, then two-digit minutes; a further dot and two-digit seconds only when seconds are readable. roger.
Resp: 4.31
